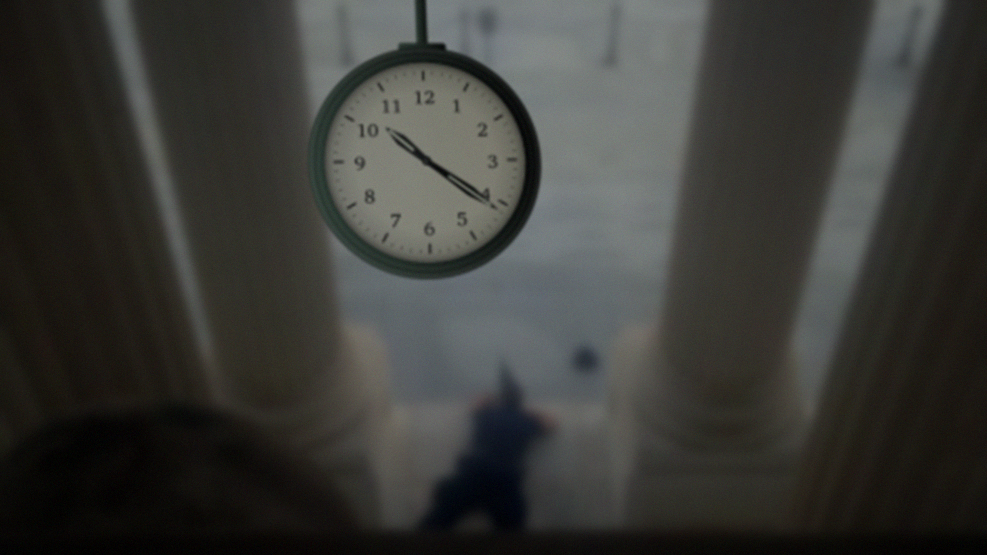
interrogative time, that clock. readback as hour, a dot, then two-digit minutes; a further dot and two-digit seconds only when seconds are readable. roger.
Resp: 10.21
